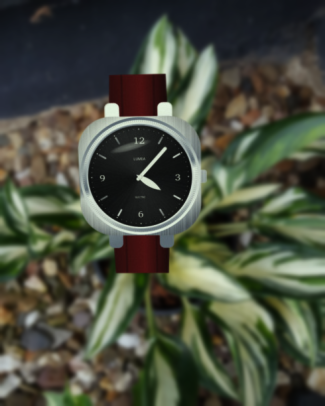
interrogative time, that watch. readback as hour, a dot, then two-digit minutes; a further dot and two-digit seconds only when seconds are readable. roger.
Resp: 4.07
